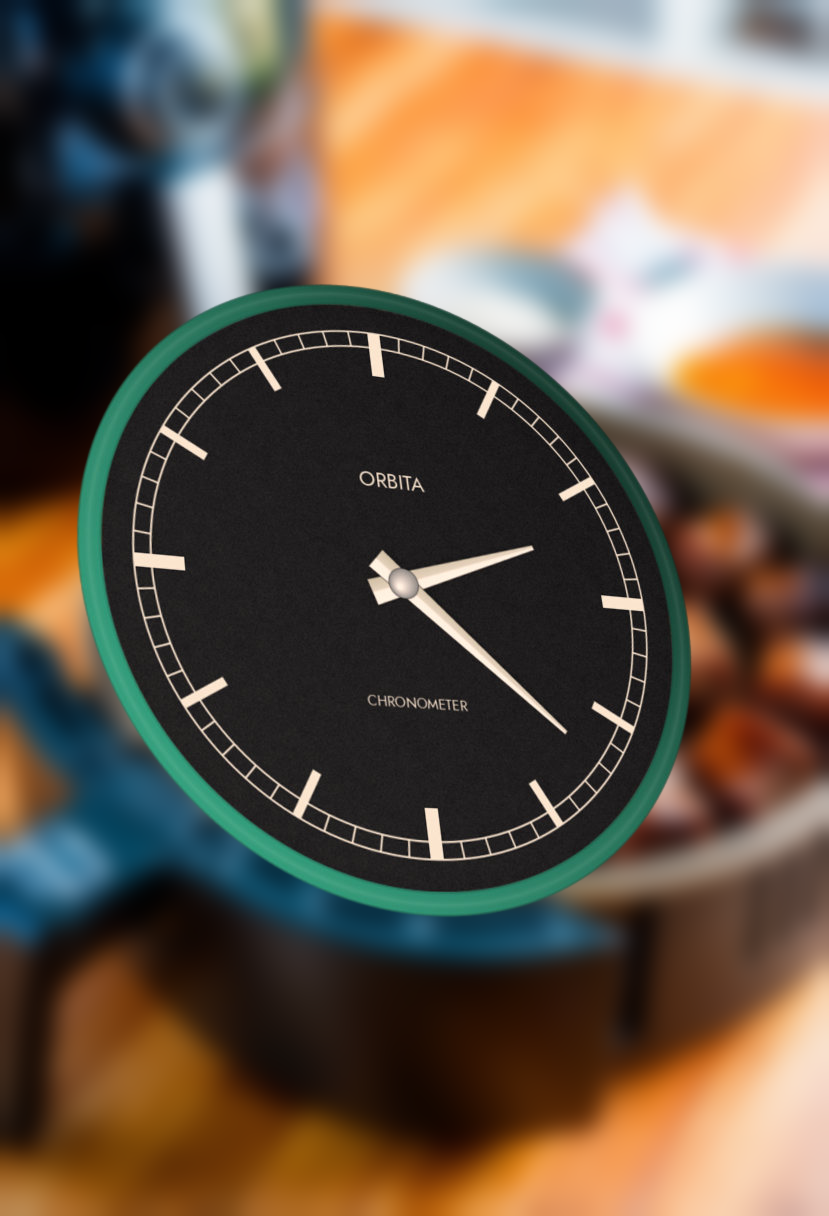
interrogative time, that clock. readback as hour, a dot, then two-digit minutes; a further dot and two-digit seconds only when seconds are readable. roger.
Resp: 2.22
